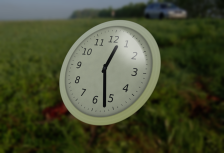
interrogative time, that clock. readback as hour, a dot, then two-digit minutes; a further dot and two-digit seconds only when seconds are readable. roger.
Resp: 12.27
